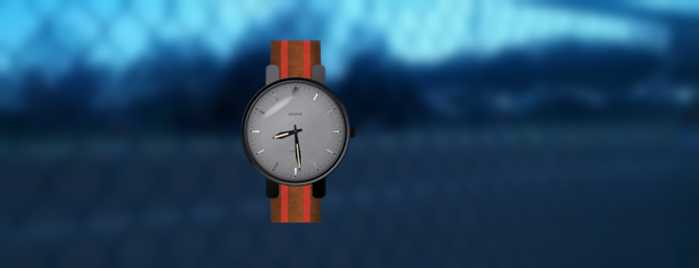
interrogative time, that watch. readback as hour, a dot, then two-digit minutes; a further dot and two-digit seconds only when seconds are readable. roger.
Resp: 8.29
